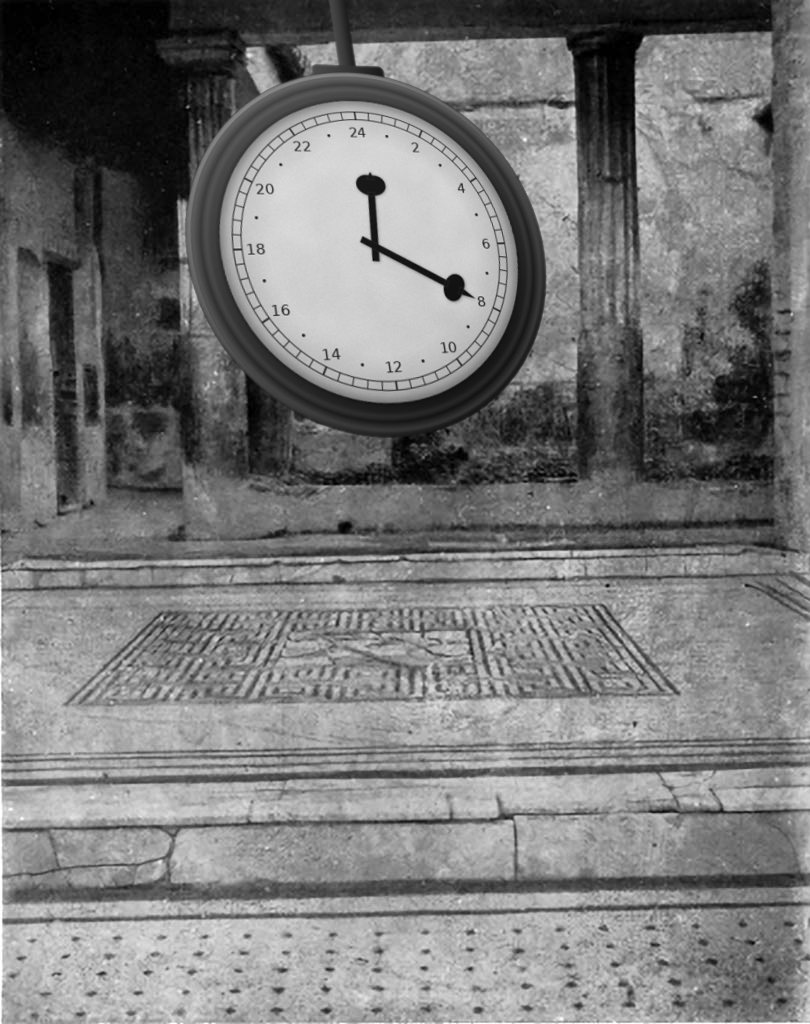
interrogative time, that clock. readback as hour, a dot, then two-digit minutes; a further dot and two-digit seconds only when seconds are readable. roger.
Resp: 0.20
